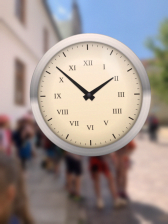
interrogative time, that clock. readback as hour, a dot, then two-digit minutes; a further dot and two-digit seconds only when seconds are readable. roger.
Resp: 1.52
